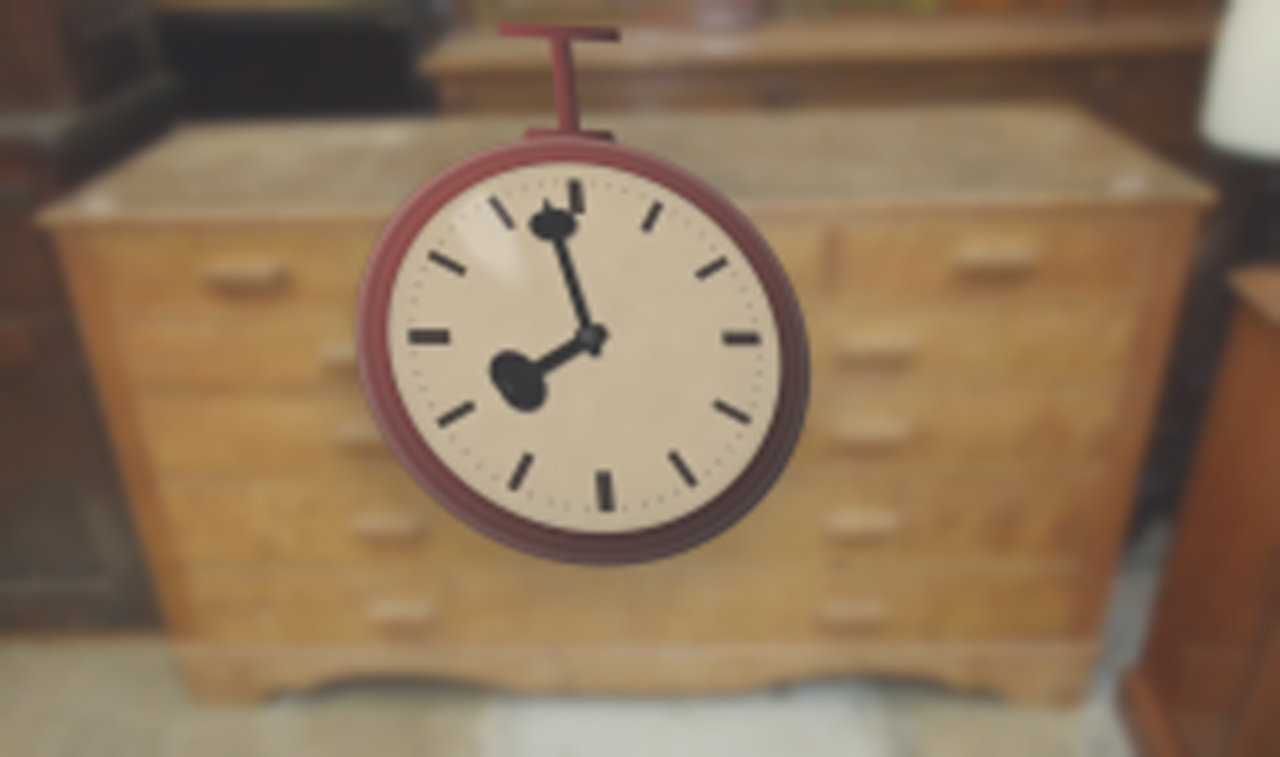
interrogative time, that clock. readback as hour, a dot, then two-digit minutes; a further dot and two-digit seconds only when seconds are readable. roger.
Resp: 7.58
